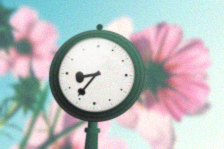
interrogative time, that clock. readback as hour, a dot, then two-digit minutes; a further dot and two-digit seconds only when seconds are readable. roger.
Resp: 8.36
